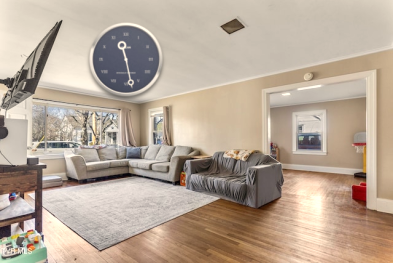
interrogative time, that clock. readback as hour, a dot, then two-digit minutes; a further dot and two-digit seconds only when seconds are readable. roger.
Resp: 11.28
